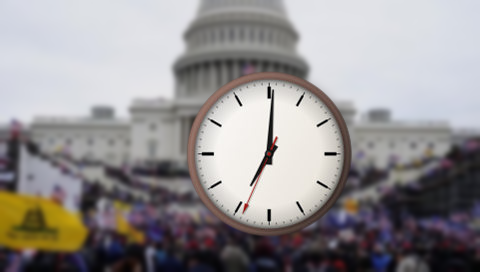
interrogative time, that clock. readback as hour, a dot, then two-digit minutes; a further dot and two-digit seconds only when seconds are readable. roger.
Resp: 7.00.34
